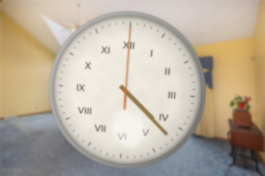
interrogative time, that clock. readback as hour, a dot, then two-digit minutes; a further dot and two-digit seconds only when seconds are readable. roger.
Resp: 4.22.00
